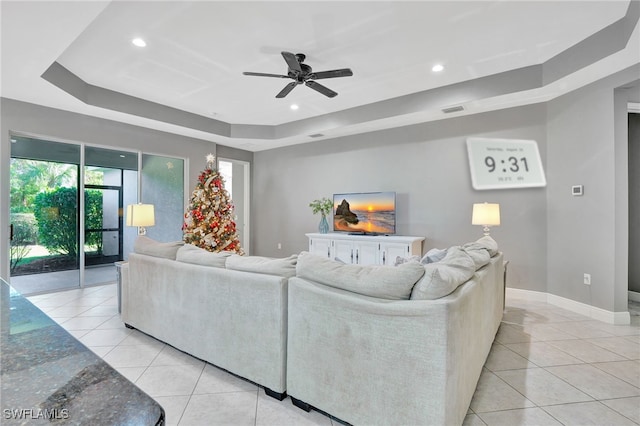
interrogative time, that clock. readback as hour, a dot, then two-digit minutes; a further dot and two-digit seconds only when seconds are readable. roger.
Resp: 9.31
